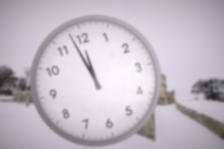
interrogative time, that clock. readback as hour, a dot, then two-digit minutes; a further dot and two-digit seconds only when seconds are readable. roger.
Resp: 11.58
